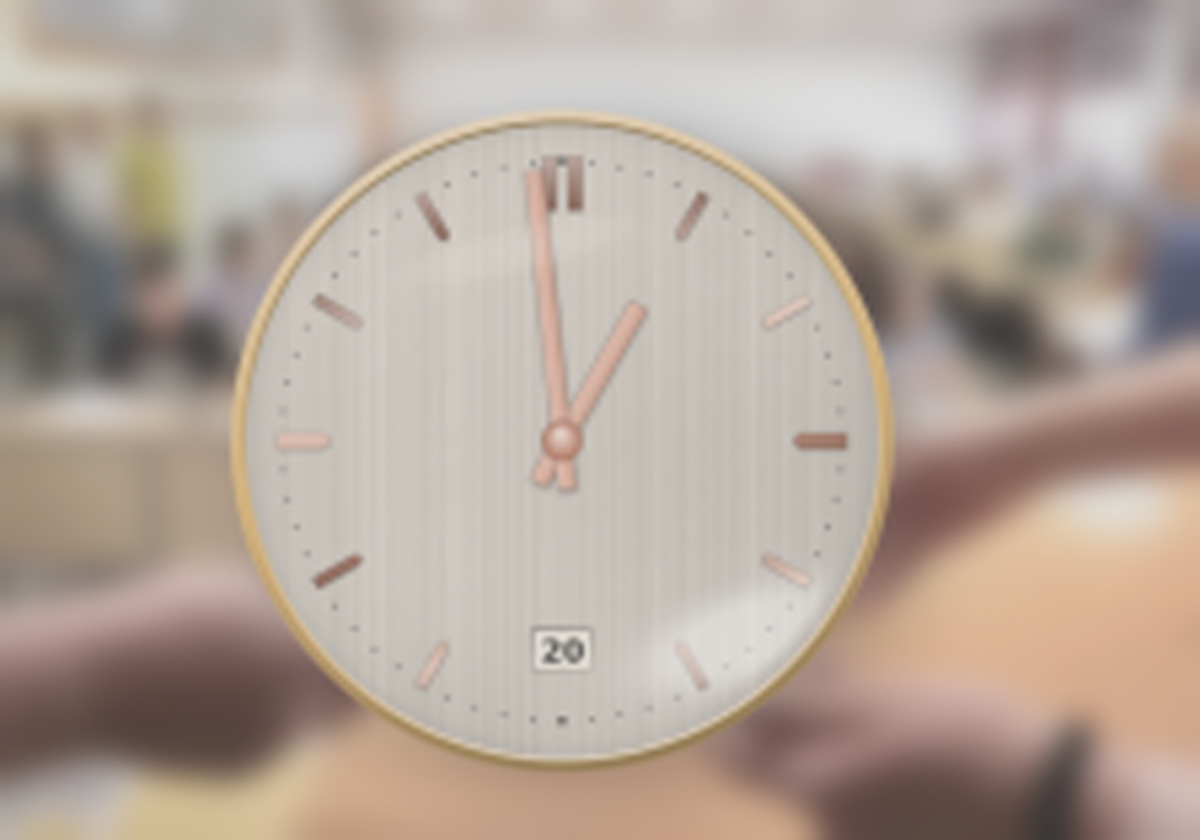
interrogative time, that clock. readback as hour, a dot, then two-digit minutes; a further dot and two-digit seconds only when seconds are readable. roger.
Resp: 12.59
